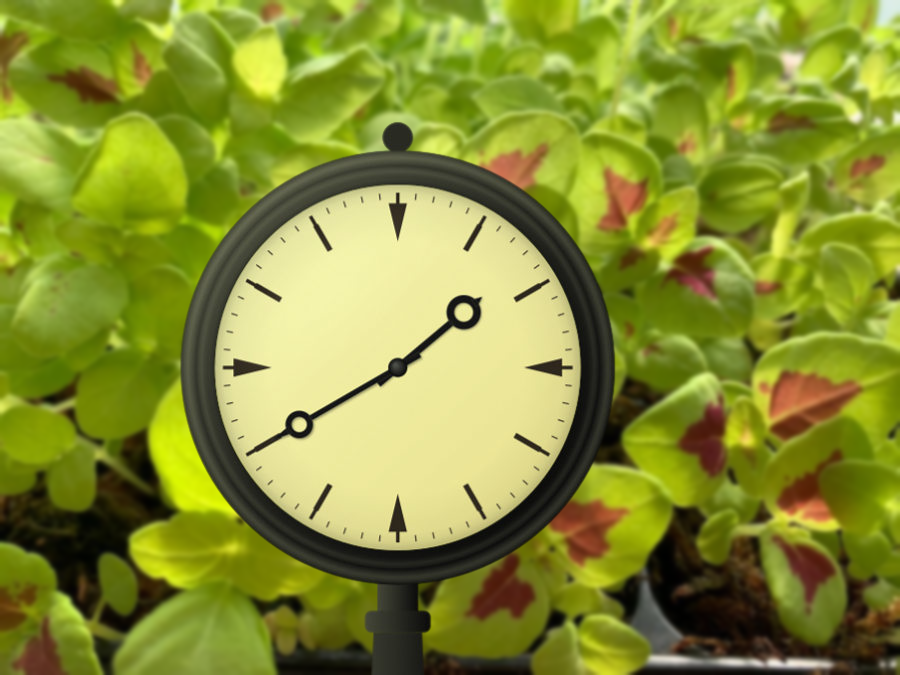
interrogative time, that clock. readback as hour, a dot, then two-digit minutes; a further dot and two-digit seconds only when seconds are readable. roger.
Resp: 1.40
